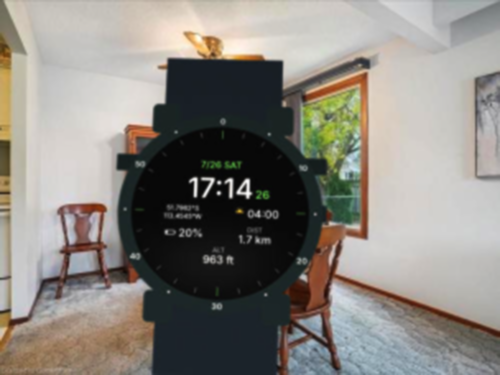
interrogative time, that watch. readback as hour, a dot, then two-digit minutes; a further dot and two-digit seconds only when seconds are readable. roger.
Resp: 17.14
